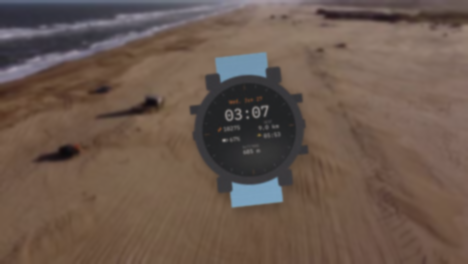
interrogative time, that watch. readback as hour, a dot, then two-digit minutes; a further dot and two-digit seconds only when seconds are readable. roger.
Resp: 3.07
